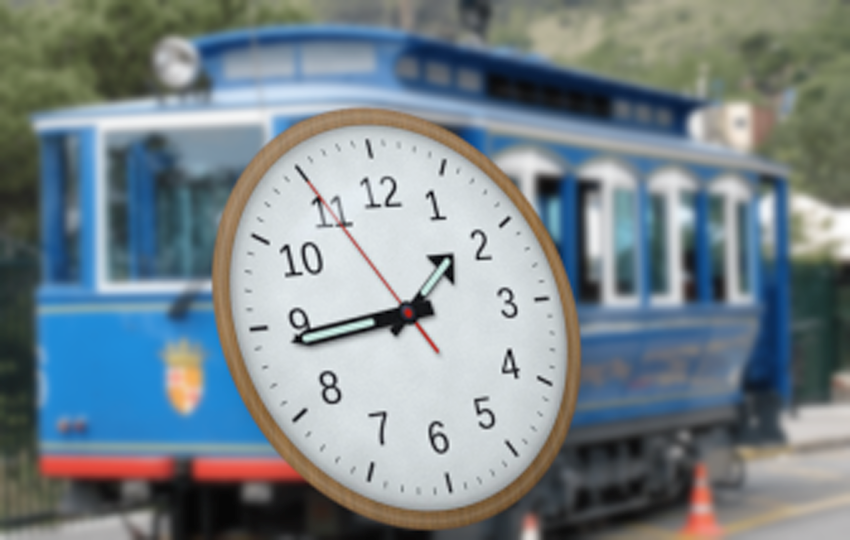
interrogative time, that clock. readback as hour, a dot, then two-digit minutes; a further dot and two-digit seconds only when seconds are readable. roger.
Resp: 1.43.55
